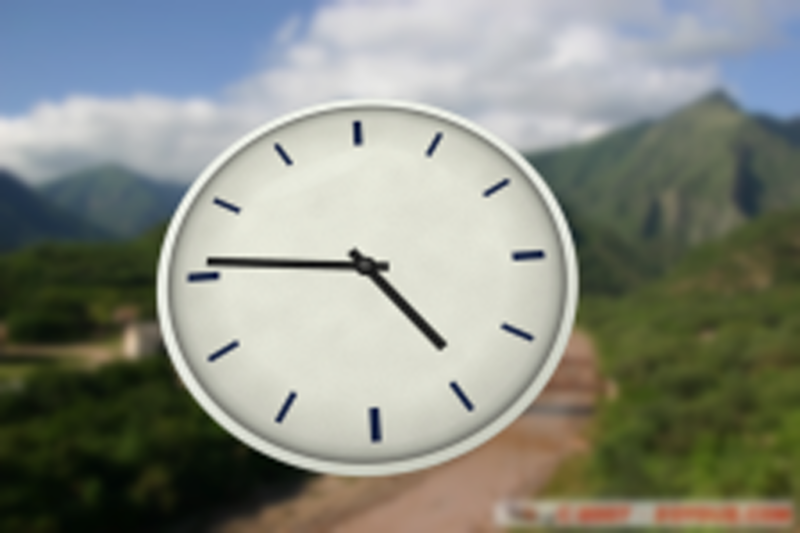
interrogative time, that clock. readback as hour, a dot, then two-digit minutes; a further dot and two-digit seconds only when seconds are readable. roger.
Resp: 4.46
